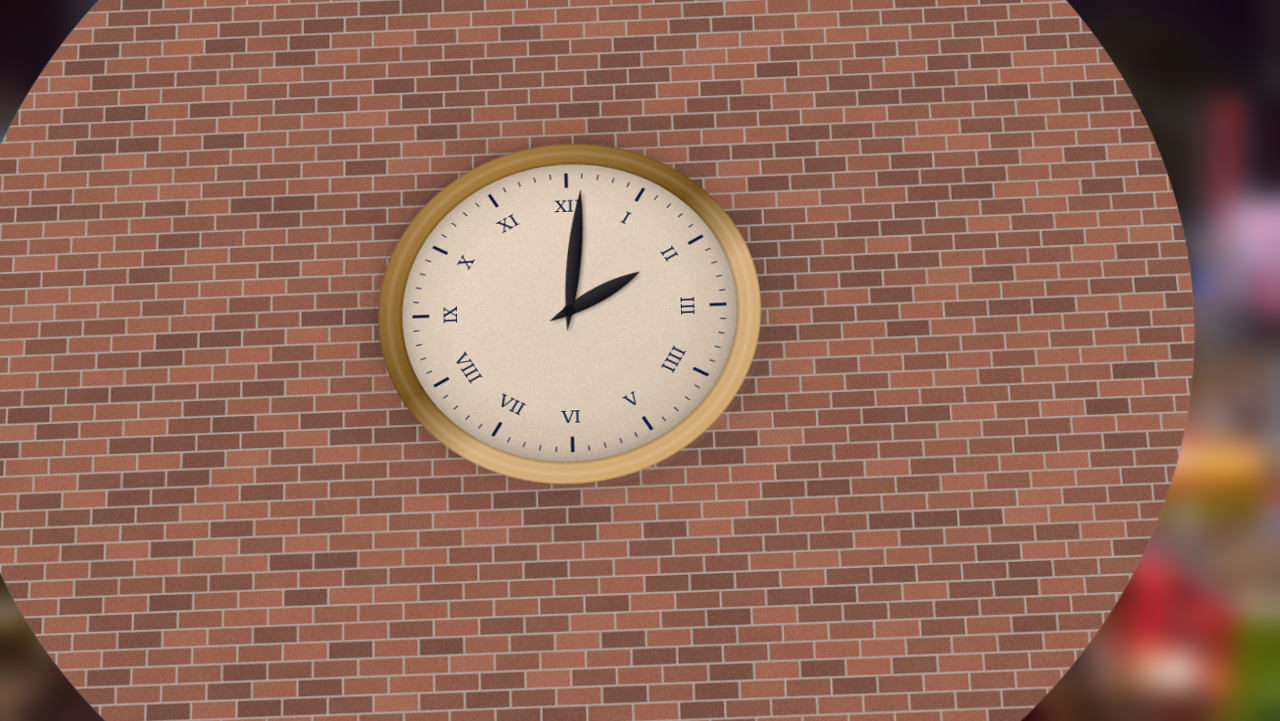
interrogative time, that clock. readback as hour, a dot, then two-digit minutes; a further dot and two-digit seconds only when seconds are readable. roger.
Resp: 2.01
